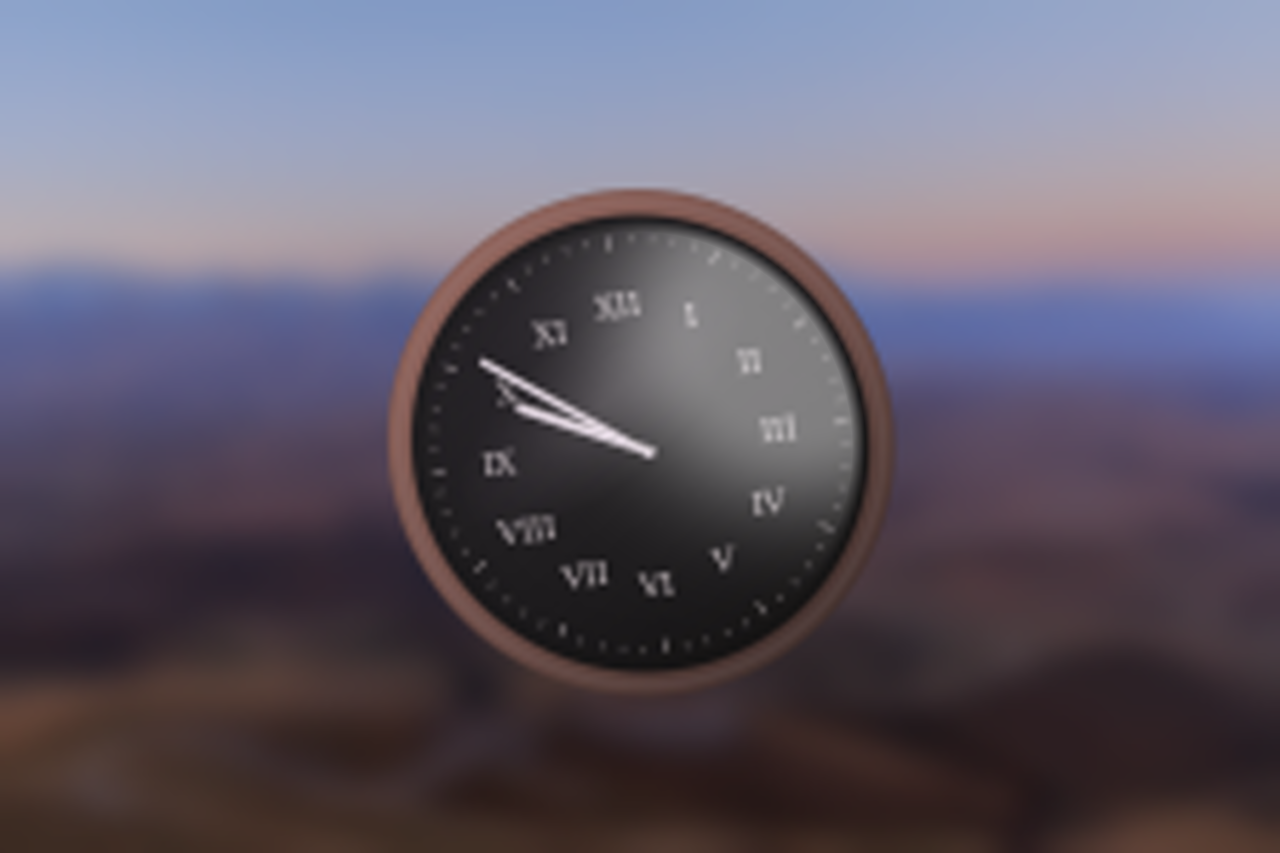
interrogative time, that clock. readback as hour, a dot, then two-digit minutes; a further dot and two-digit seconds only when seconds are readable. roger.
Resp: 9.51
